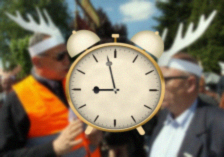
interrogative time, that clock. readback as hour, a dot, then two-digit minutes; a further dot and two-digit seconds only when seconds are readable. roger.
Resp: 8.58
